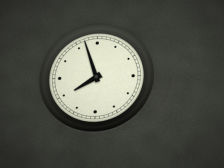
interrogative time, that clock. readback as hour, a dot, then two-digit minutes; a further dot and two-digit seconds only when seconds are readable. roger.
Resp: 7.57
